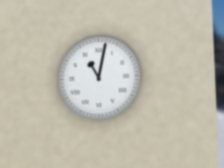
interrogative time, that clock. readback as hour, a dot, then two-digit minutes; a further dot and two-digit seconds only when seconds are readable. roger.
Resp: 11.02
